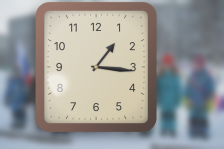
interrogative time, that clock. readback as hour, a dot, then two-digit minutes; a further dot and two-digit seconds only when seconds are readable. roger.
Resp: 1.16
